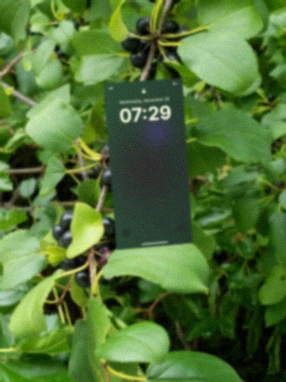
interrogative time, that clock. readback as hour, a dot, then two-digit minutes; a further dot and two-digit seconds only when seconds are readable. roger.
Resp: 7.29
